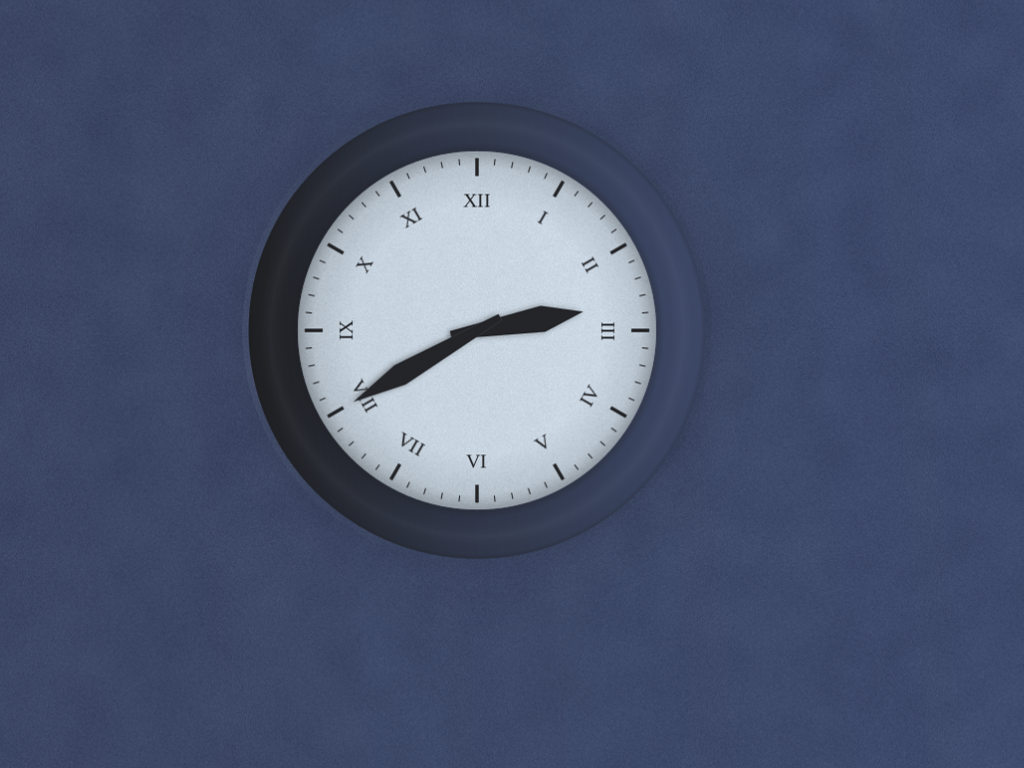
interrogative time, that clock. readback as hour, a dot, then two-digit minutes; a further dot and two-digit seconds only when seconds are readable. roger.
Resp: 2.40
